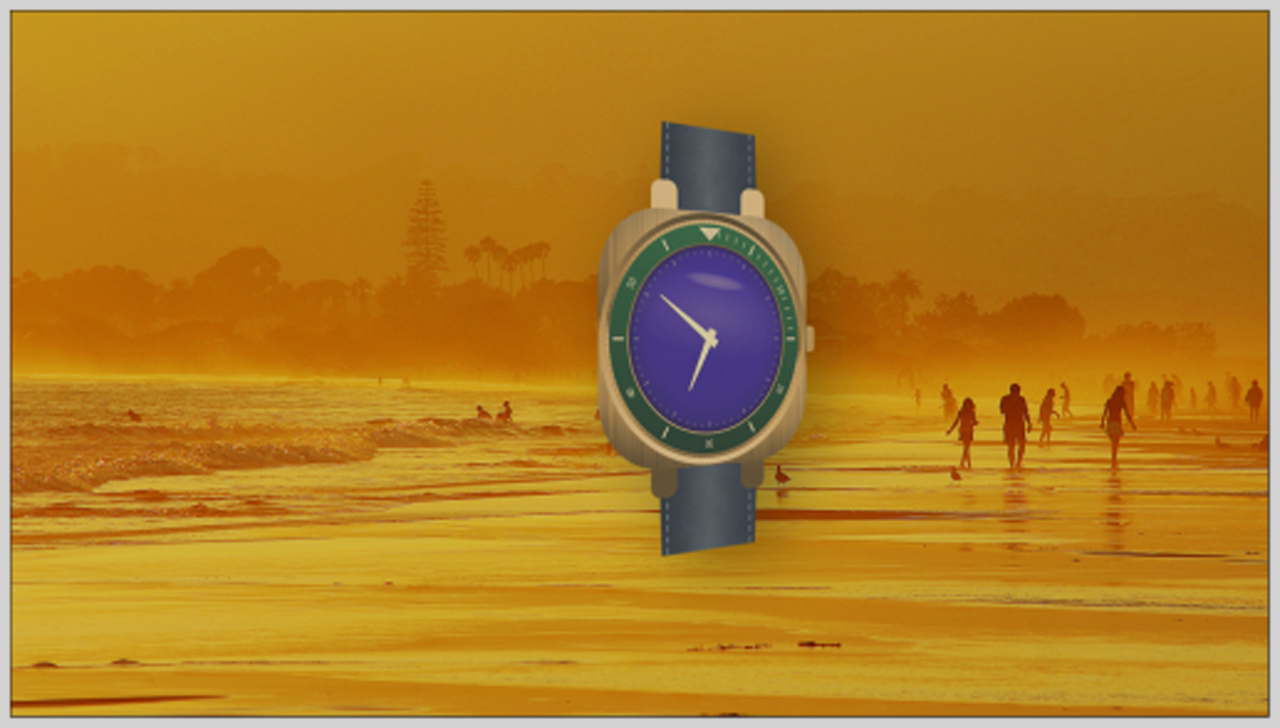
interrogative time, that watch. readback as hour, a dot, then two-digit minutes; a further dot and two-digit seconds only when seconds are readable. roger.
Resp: 6.51
